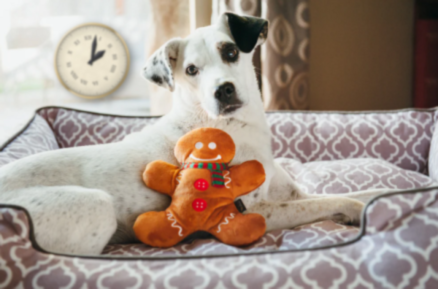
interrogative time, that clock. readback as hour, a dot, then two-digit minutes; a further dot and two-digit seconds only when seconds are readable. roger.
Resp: 2.03
